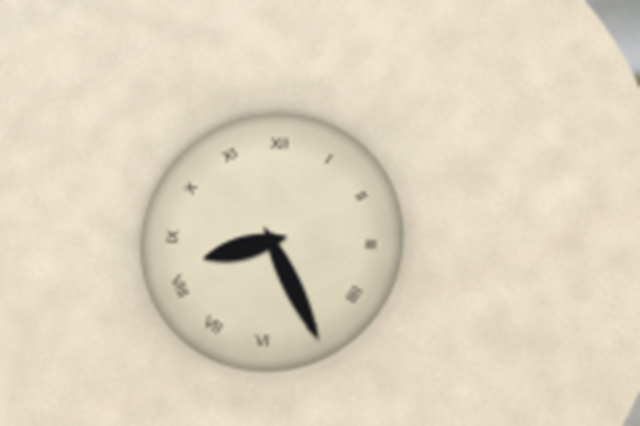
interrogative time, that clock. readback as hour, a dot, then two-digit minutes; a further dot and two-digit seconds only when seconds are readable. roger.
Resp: 8.25
